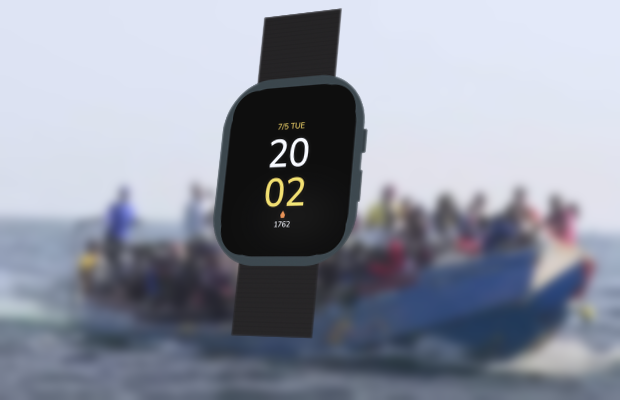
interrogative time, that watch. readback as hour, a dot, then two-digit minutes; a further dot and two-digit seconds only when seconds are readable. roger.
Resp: 20.02
